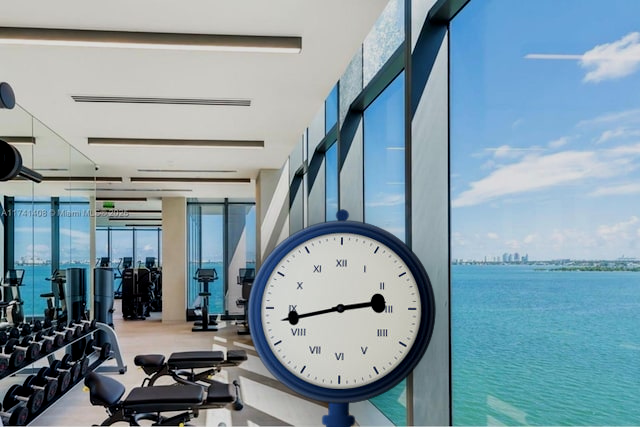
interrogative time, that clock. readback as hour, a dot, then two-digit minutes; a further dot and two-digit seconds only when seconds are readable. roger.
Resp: 2.43
